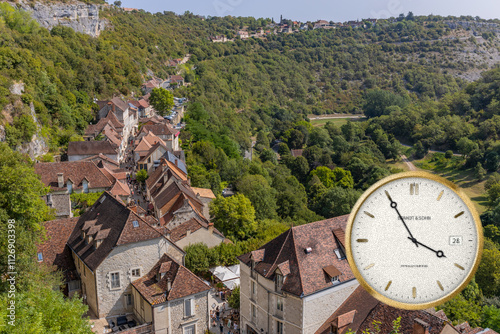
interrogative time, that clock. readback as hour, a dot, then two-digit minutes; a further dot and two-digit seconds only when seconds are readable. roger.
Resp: 3.55
